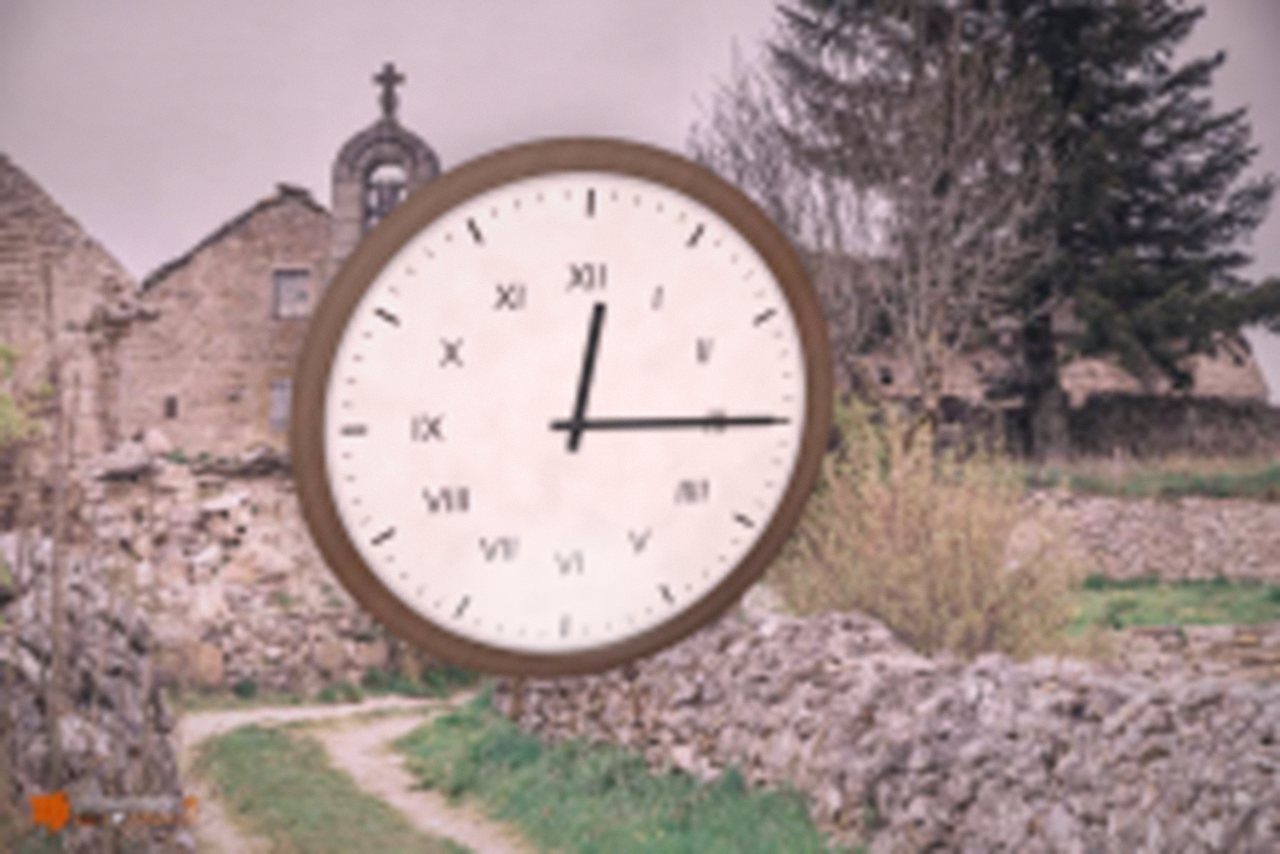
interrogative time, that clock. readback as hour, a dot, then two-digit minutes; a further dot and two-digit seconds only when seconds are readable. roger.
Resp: 12.15
